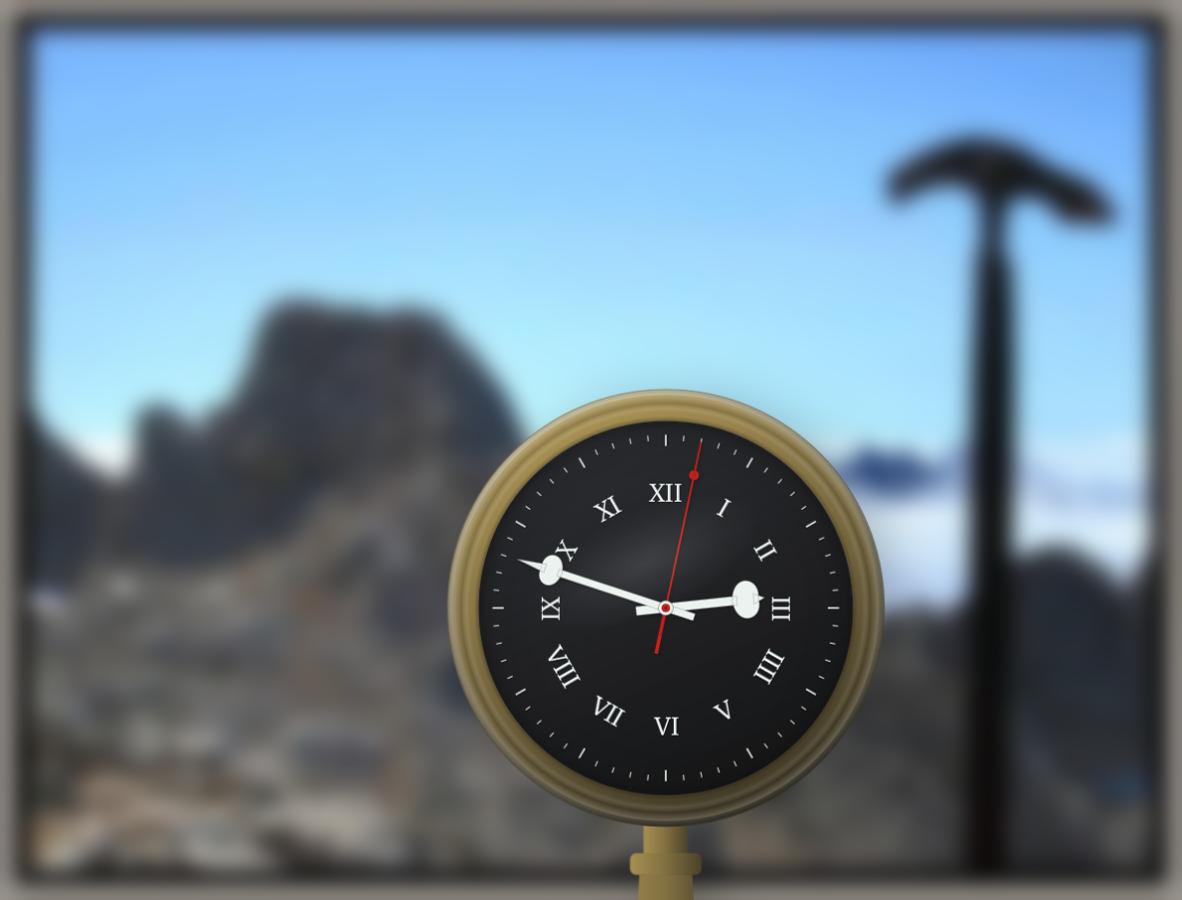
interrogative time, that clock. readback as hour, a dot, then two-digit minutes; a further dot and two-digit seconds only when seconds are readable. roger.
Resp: 2.48.02
